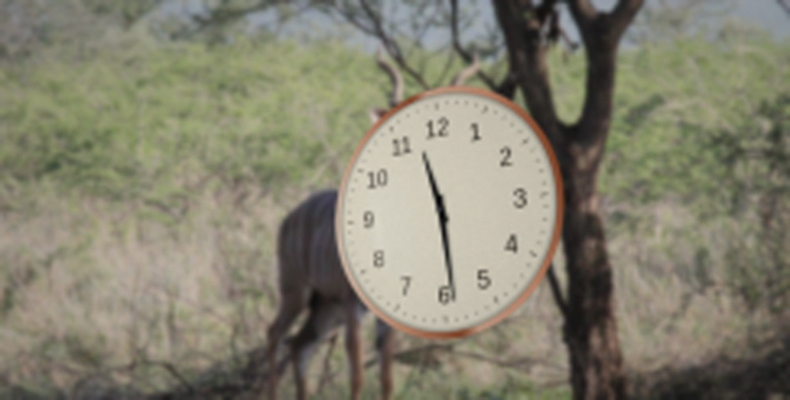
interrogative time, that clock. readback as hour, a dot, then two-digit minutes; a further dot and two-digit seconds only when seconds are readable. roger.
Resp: 11.29
